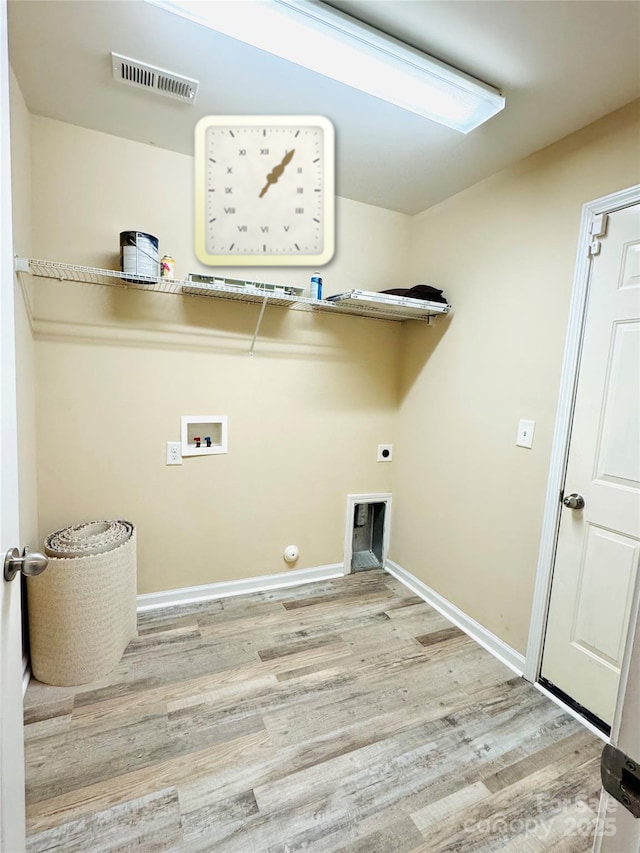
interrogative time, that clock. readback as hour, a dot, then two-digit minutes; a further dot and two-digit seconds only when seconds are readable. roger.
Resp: 1.06
